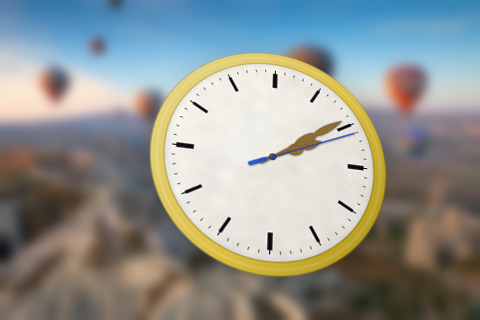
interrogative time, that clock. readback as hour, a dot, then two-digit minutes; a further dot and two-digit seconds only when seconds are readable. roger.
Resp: 2.09.11
